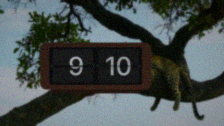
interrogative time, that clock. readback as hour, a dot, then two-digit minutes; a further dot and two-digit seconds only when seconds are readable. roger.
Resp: 9.10
